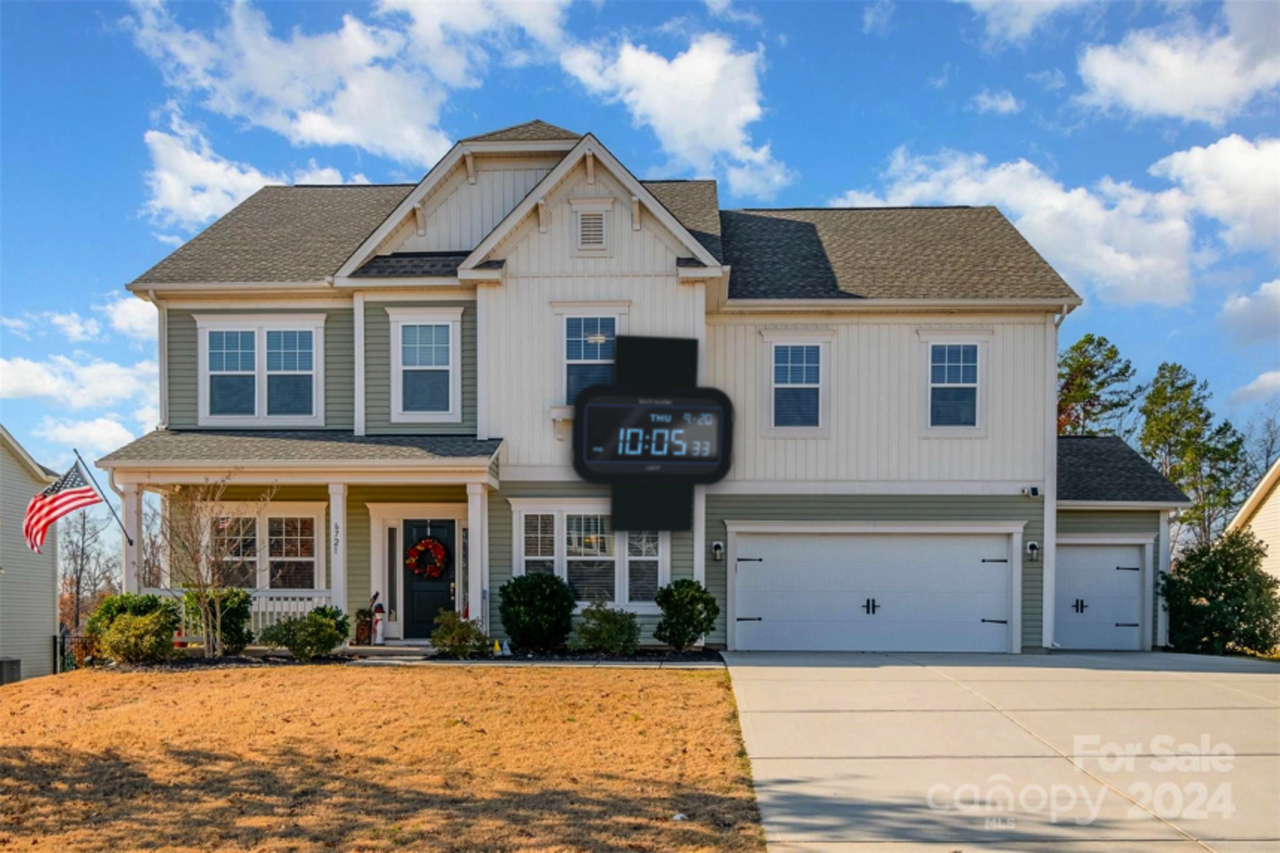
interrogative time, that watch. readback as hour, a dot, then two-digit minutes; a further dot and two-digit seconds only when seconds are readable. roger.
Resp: 10.05
